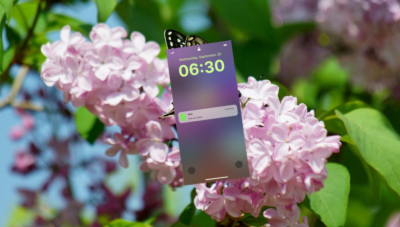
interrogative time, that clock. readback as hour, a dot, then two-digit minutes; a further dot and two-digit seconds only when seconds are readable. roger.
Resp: 6.30
